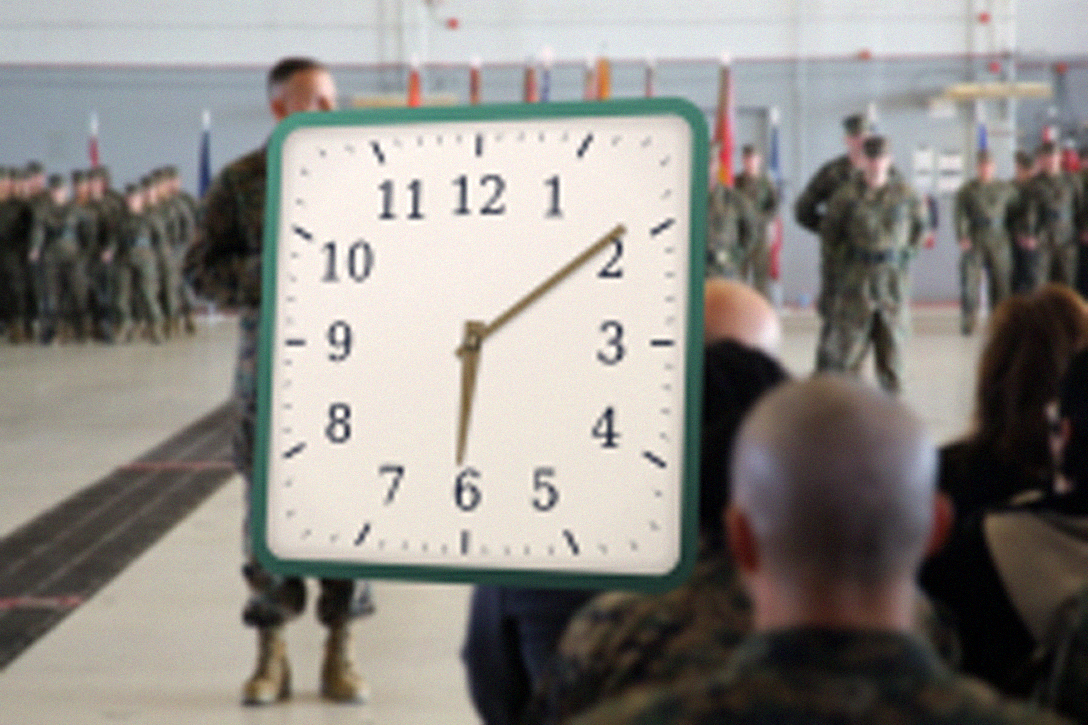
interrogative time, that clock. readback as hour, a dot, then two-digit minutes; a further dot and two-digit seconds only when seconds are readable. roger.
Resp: 6.09
